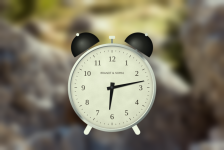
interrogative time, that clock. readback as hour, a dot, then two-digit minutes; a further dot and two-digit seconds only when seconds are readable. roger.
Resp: 6.13
